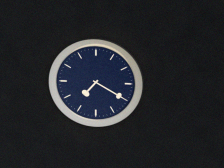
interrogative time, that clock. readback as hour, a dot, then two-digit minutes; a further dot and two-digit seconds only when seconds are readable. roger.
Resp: 7.20
